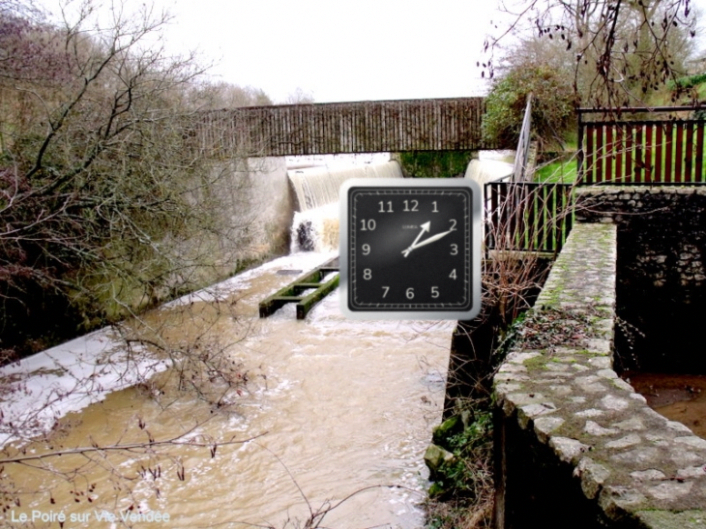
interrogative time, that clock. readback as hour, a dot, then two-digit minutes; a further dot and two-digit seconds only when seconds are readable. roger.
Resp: 1.11
